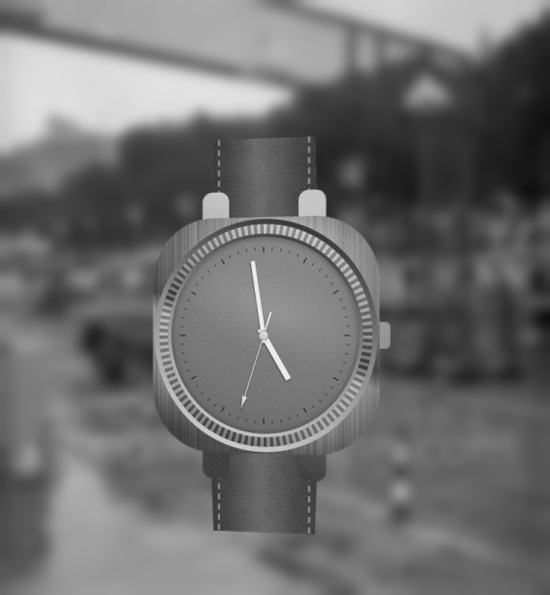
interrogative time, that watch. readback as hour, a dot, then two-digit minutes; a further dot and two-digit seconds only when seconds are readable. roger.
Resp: 4.58.33
